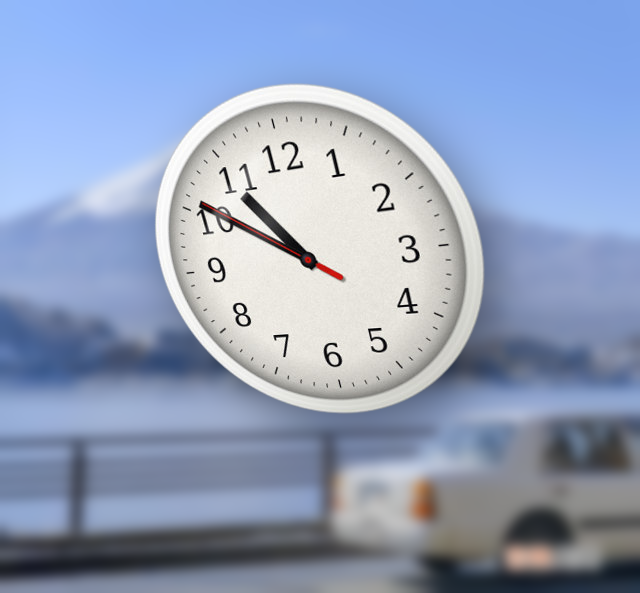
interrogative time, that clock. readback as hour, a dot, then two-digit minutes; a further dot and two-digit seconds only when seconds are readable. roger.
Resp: 10.50.51
